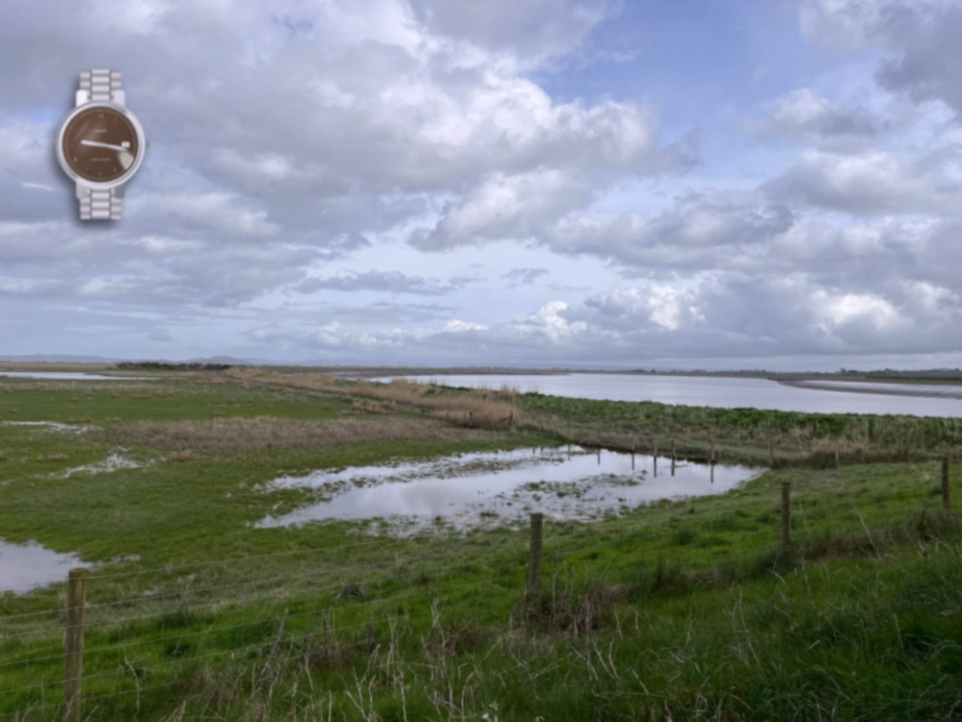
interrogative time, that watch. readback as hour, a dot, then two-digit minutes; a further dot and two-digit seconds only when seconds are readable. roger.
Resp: 9.17
